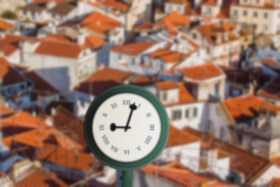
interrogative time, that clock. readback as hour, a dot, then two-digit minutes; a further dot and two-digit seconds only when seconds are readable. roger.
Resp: 9.03
